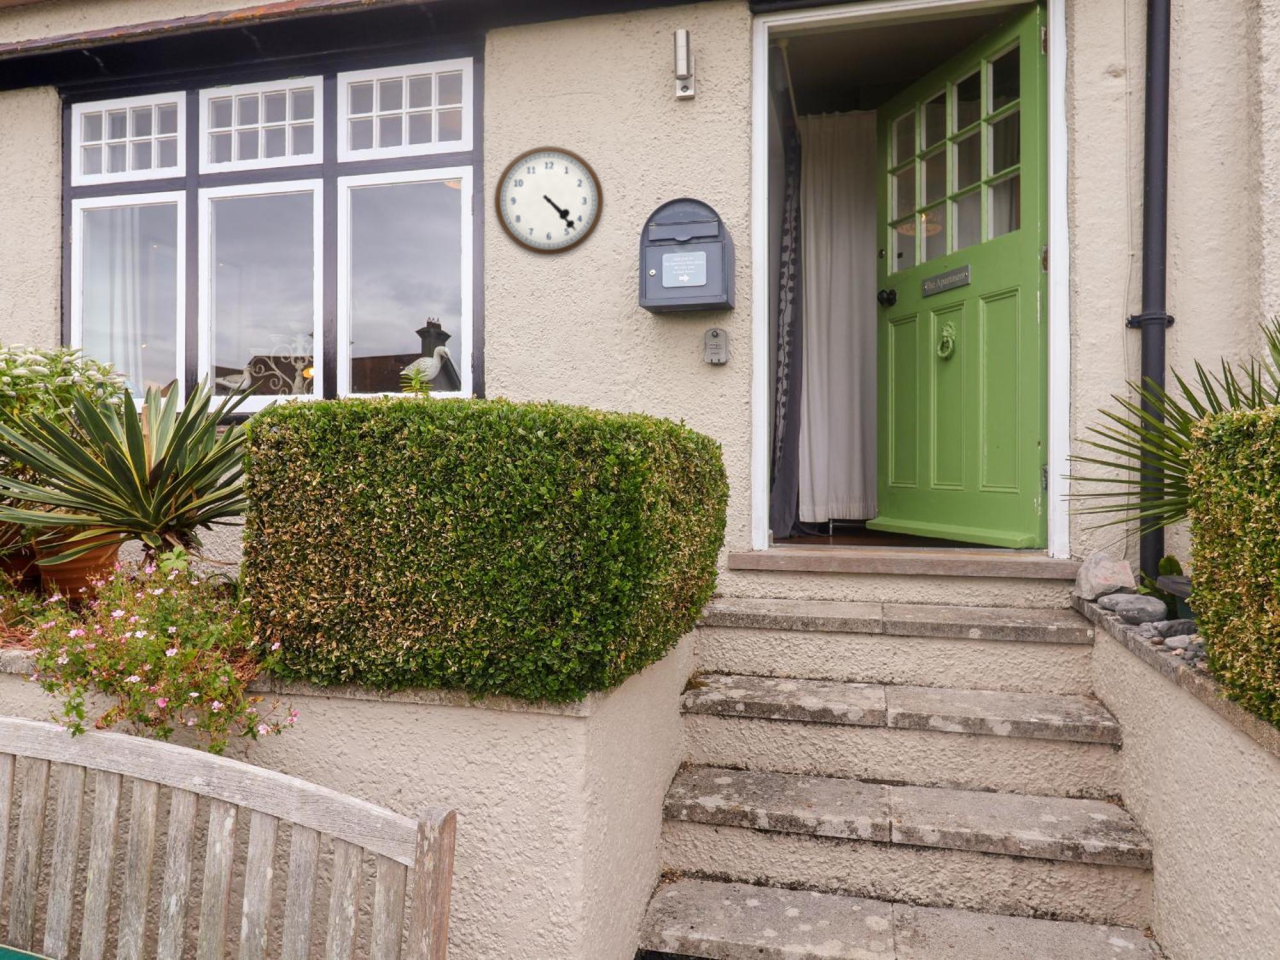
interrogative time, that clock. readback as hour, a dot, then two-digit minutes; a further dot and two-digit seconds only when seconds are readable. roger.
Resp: 4.23
